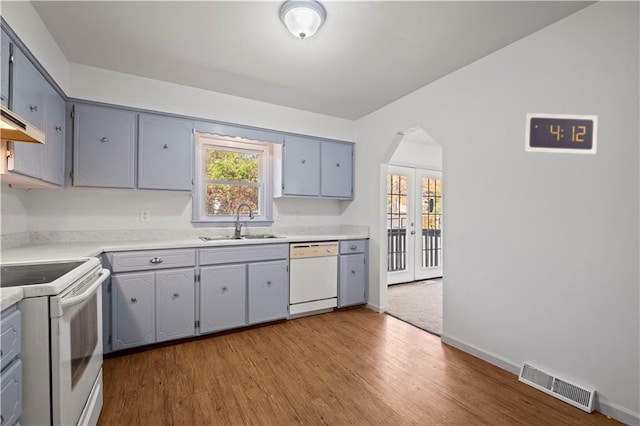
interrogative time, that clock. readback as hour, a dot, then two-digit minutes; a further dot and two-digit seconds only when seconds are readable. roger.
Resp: 4.12
